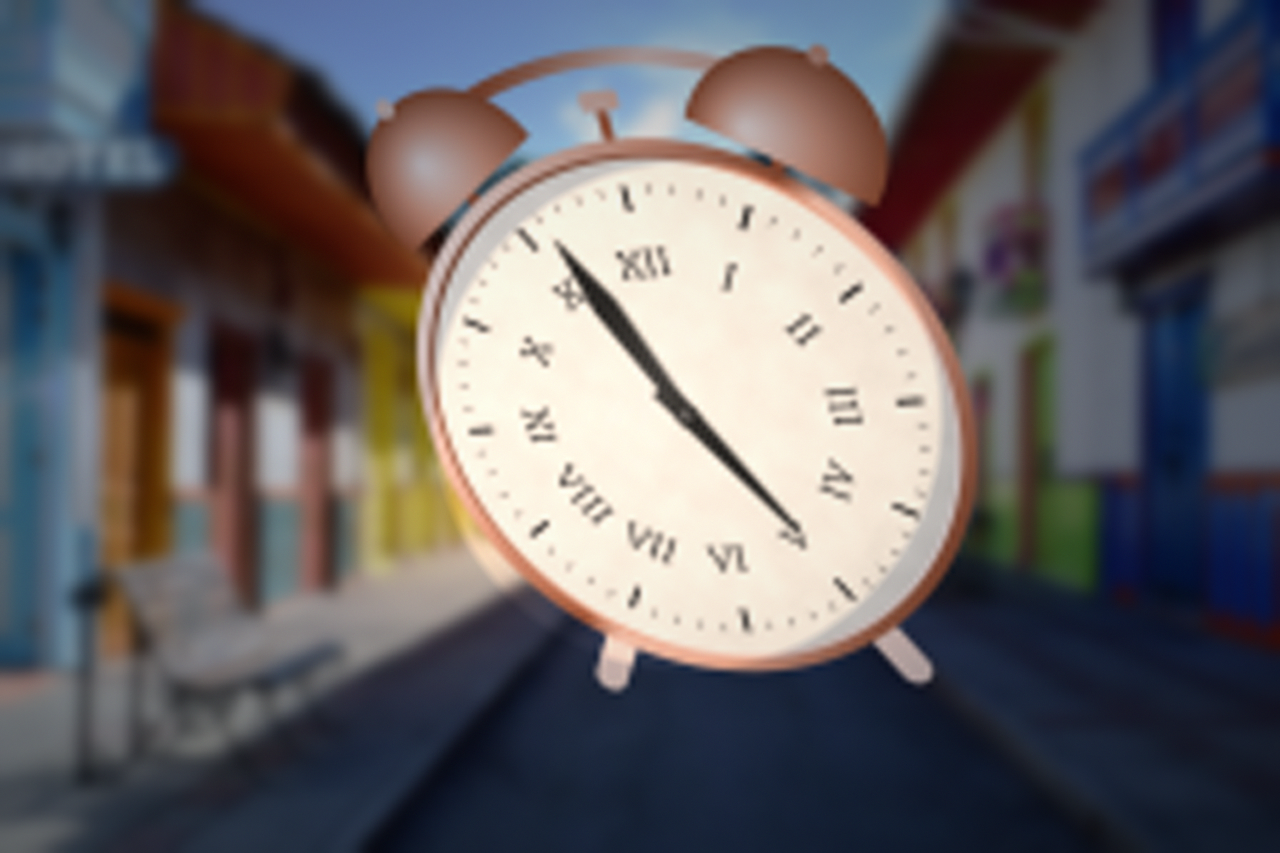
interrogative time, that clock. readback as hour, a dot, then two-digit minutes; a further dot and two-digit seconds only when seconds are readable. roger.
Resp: 4.56
